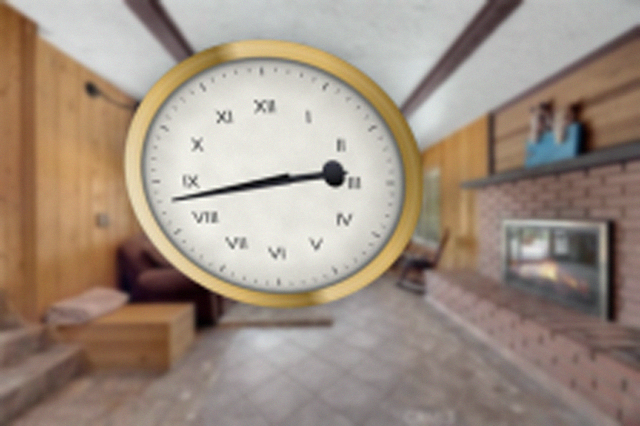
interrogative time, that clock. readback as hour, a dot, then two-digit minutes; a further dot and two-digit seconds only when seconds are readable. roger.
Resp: 2.43
